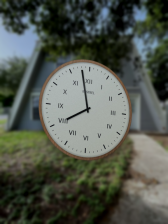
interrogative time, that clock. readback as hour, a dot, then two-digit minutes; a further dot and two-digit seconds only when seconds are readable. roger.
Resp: 7.58
